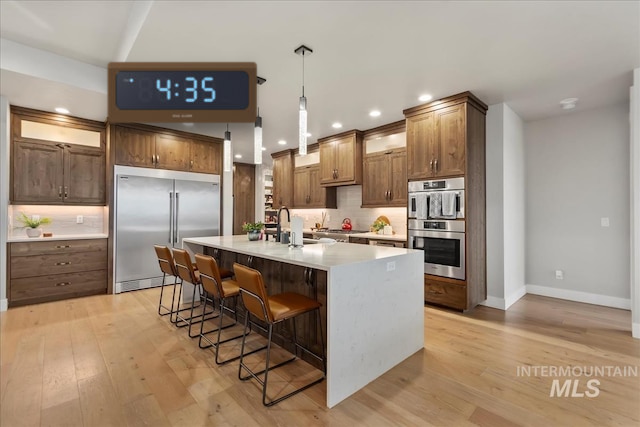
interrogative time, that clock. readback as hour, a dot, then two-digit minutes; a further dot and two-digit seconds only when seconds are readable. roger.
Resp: 4.35
